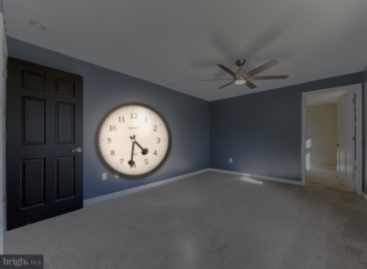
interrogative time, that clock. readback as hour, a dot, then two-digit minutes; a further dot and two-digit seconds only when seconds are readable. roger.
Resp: 4.31
